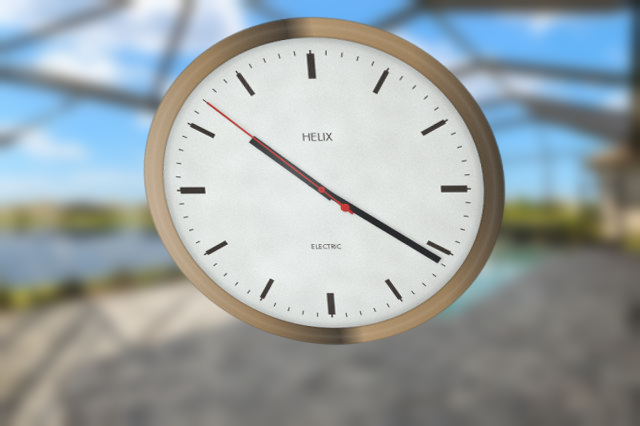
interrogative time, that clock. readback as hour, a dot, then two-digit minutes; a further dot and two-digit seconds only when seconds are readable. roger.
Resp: 10.20.52
